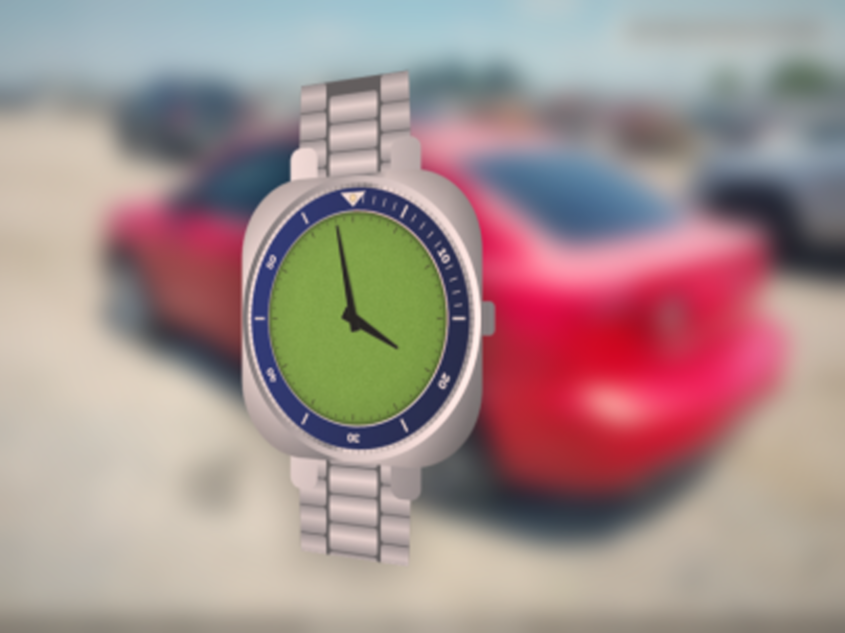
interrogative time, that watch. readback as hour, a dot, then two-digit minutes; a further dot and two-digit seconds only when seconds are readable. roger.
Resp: 3.58
